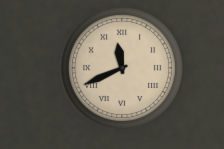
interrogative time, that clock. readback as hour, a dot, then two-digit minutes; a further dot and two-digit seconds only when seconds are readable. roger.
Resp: 11.41
